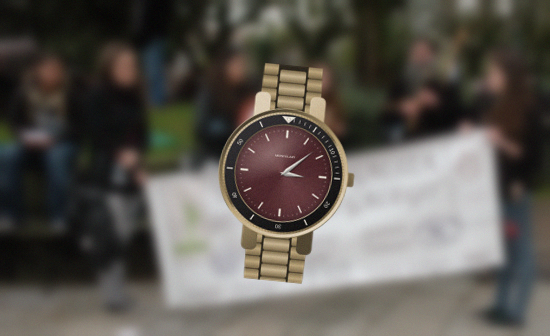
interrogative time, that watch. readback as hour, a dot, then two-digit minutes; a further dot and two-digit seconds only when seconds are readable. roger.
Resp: 3.08
